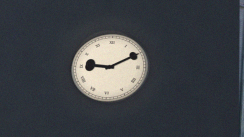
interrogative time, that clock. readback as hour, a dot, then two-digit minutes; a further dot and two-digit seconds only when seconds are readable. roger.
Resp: 9.10
